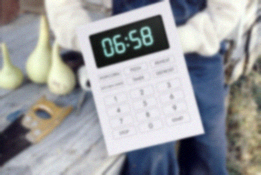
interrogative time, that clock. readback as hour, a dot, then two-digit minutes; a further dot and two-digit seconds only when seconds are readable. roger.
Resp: 6.58
